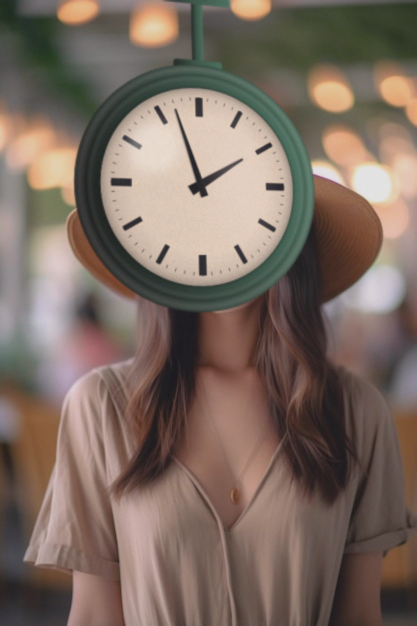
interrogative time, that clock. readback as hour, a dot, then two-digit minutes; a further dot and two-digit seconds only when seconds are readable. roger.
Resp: 1.57
